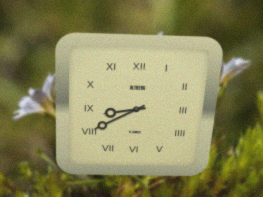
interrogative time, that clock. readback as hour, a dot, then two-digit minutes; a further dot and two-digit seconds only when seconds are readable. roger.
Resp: 8.40
